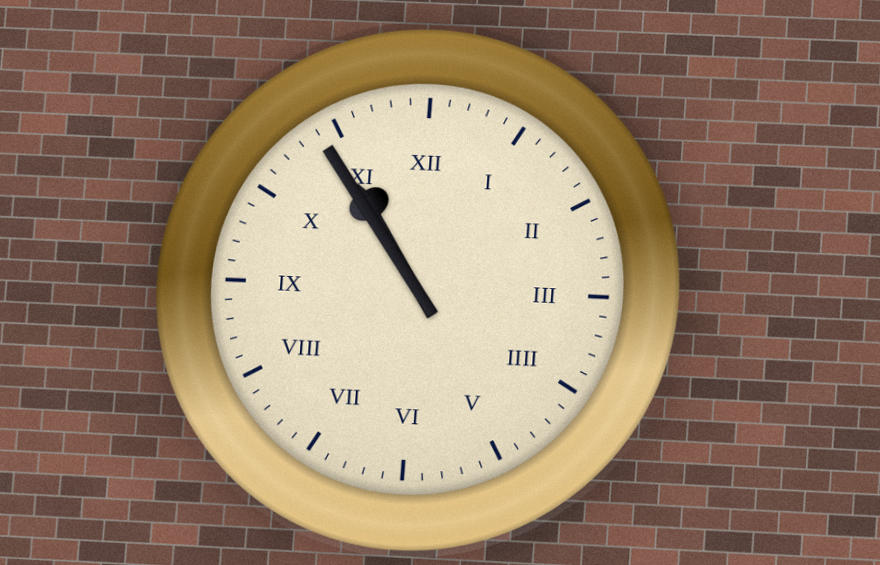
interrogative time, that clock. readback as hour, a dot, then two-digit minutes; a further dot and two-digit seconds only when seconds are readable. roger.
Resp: 10.54
